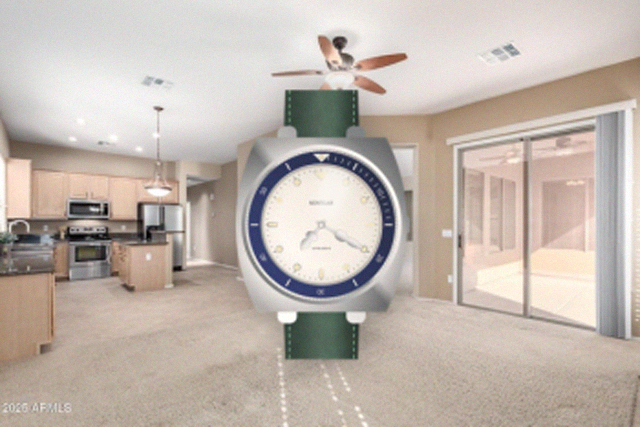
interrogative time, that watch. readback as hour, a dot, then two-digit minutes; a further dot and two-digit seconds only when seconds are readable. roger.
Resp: 7.20
